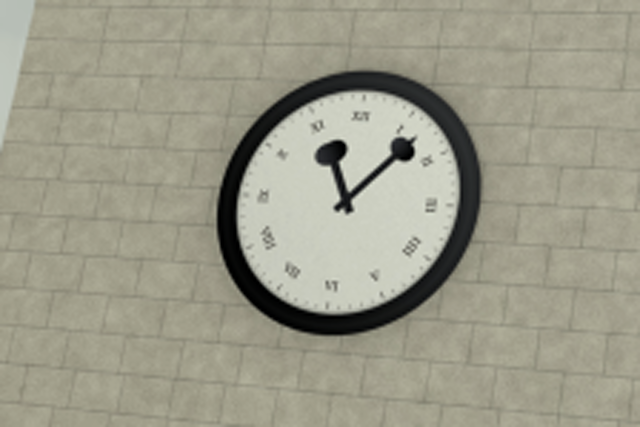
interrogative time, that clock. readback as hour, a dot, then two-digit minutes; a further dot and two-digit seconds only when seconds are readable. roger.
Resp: 11.07
